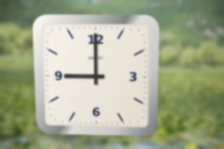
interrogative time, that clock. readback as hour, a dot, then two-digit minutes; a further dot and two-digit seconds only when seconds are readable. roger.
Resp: 9.00
